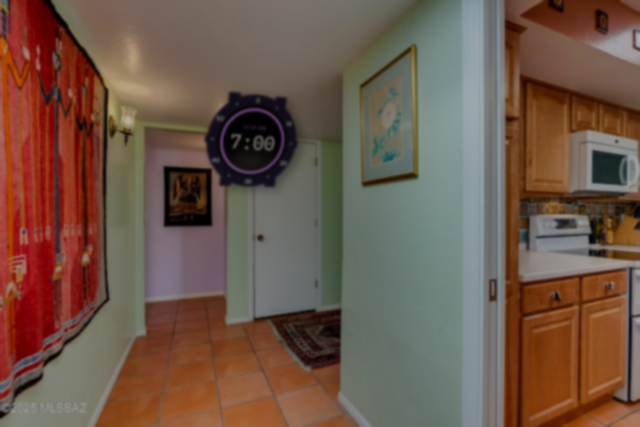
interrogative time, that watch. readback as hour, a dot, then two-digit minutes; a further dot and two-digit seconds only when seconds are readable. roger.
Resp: 7.00
